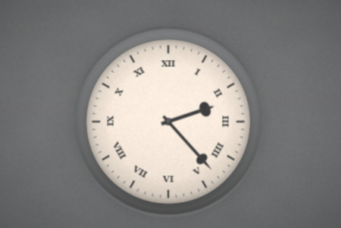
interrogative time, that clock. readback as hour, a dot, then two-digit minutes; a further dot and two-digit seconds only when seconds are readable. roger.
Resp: 2.23
